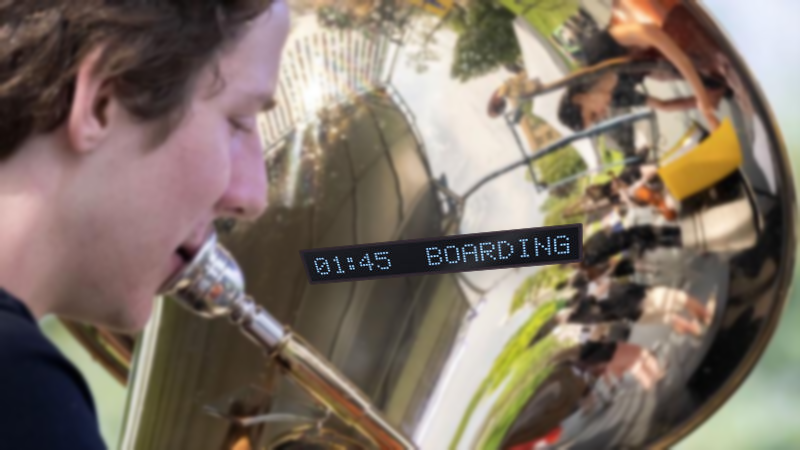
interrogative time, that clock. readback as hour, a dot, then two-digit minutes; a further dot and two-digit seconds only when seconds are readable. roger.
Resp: 1.45
